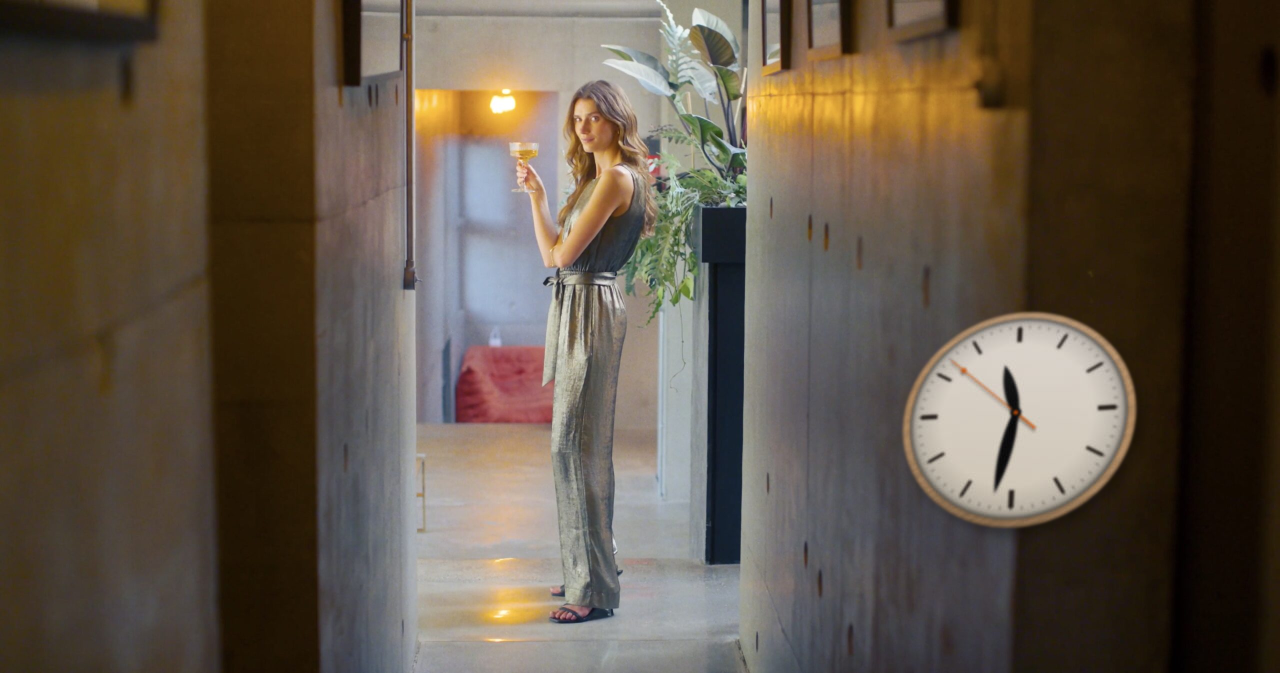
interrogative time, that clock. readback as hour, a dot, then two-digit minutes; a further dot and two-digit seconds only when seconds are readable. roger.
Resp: 11.31.52
